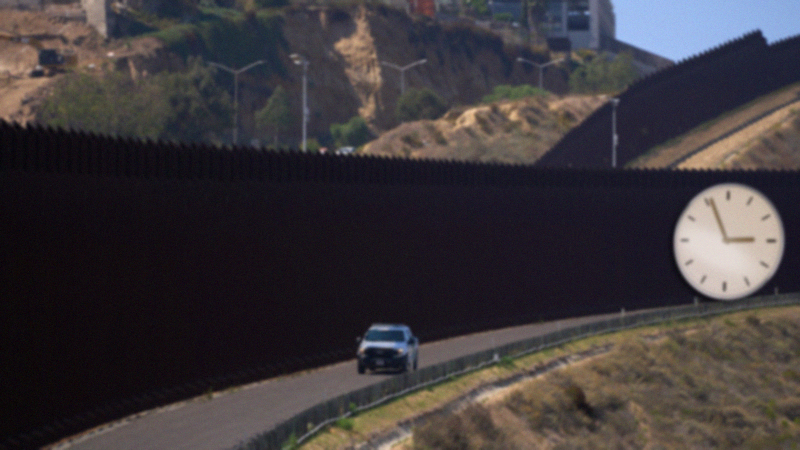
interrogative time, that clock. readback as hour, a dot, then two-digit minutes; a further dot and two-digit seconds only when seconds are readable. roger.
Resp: 2.56
